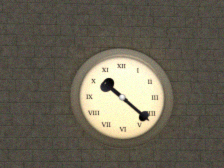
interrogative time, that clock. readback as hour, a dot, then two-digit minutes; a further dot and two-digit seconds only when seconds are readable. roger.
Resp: 10.22
